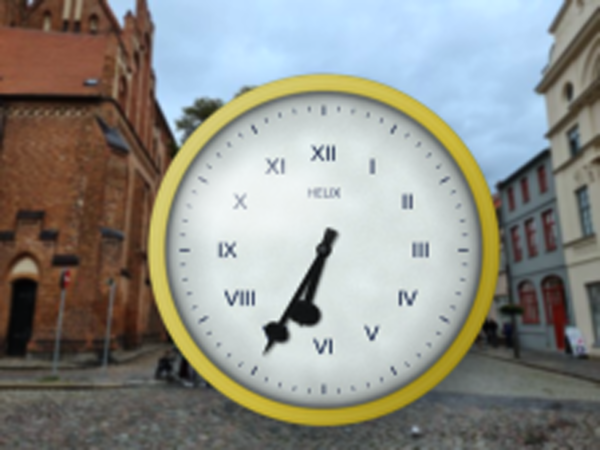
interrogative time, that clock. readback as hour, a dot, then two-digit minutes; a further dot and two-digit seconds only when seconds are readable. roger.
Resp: 6.35
